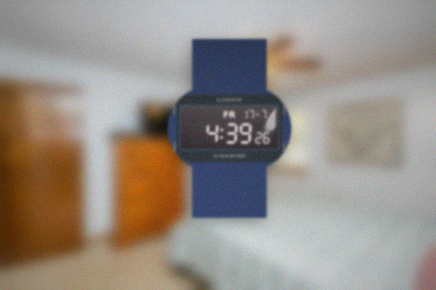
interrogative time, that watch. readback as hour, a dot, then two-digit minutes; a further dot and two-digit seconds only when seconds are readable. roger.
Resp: 4.39
